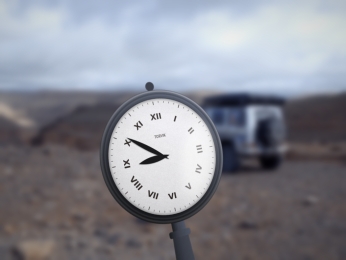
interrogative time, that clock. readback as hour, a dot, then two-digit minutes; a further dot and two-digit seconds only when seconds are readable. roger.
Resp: 8.51
